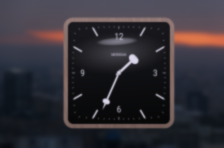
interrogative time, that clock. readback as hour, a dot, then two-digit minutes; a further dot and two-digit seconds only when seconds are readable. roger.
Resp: 1.34
